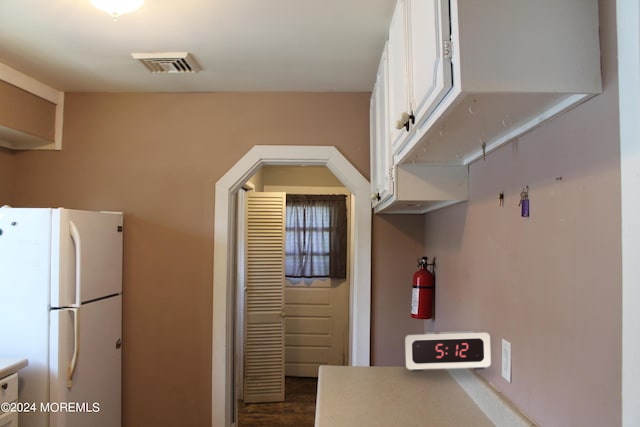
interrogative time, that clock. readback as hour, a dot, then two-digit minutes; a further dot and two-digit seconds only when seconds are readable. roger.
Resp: 5.12
